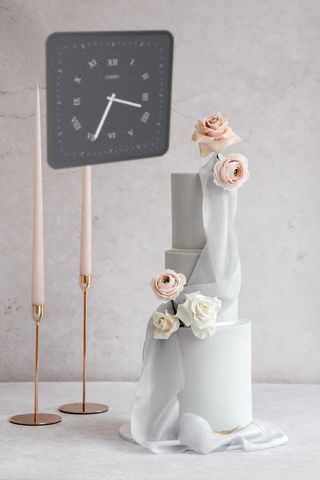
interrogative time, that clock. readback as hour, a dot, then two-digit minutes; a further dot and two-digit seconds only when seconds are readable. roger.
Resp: 3.34
